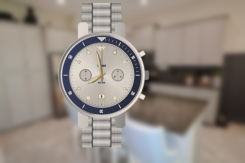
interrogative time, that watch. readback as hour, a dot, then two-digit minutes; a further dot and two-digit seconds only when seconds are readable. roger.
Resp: 7.58
